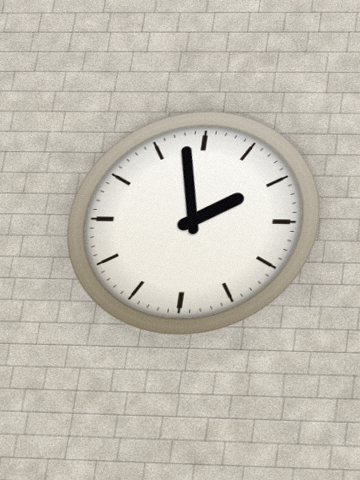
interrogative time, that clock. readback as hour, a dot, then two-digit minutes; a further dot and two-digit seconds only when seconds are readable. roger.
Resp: 1.58
